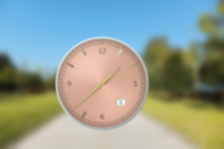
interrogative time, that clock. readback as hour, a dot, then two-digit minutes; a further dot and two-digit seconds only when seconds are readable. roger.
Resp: 1.38
